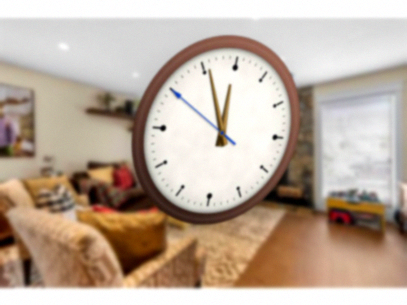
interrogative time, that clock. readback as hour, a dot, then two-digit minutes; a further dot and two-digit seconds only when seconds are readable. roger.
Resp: 11.55.50
